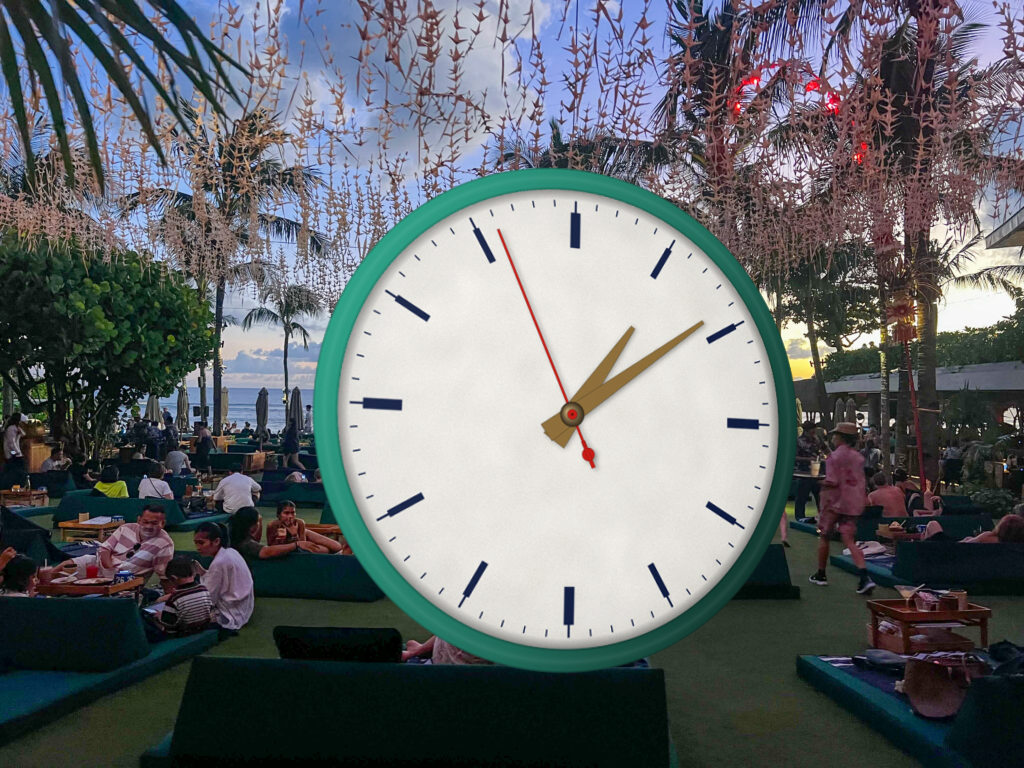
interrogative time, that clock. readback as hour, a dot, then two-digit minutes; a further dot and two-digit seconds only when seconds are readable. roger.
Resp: 1.08.56
